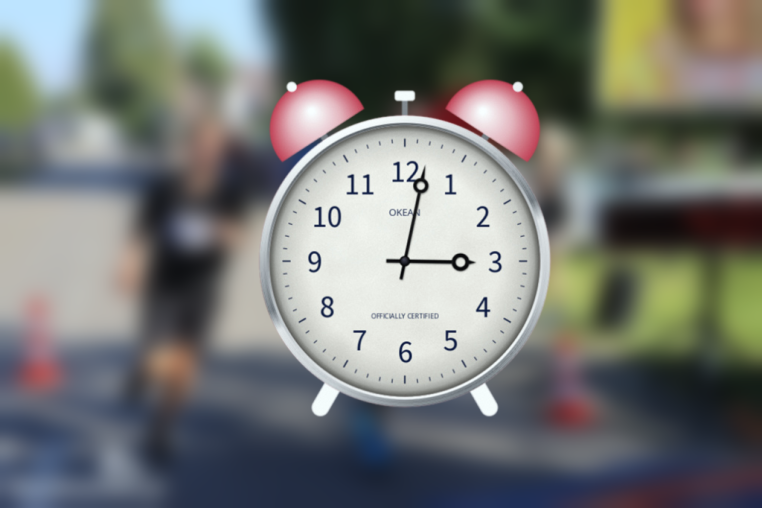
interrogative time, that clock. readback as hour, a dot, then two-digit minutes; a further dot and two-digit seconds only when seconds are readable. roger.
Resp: 3.02
